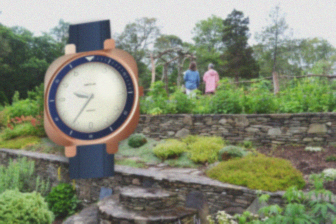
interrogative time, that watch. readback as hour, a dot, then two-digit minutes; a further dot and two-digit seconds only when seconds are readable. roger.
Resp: 9.36
